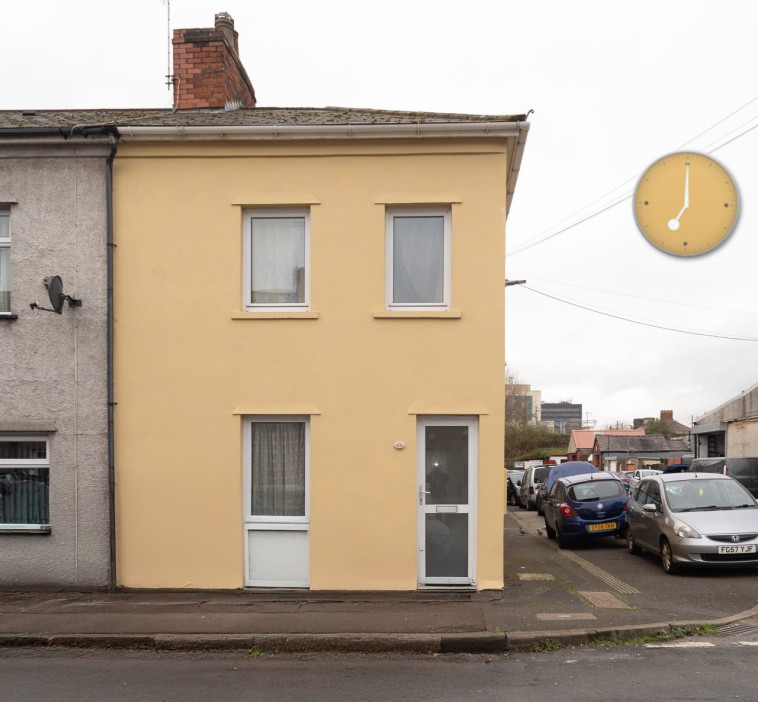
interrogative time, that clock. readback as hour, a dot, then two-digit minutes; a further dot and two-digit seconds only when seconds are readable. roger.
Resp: 7.00
